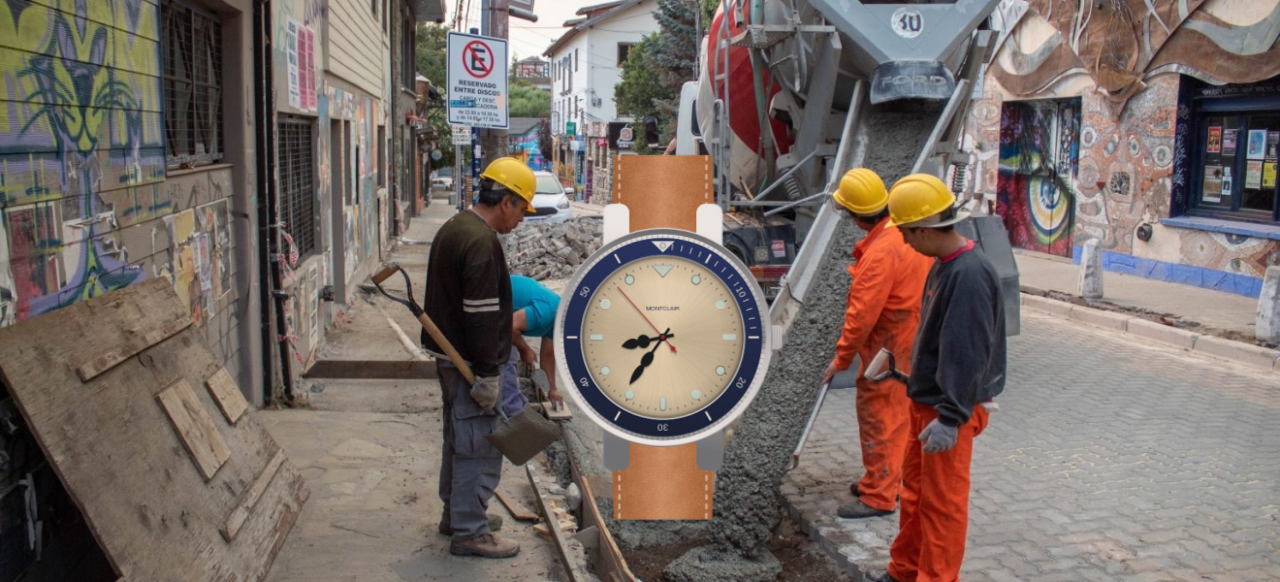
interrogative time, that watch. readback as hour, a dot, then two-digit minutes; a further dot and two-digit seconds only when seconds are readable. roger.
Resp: 8.35.53
